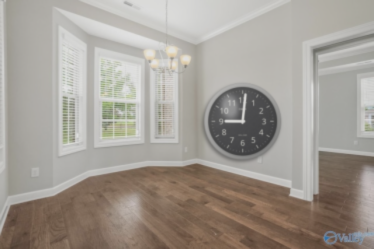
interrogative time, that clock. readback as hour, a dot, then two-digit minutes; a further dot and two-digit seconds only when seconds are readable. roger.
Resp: 9.01
